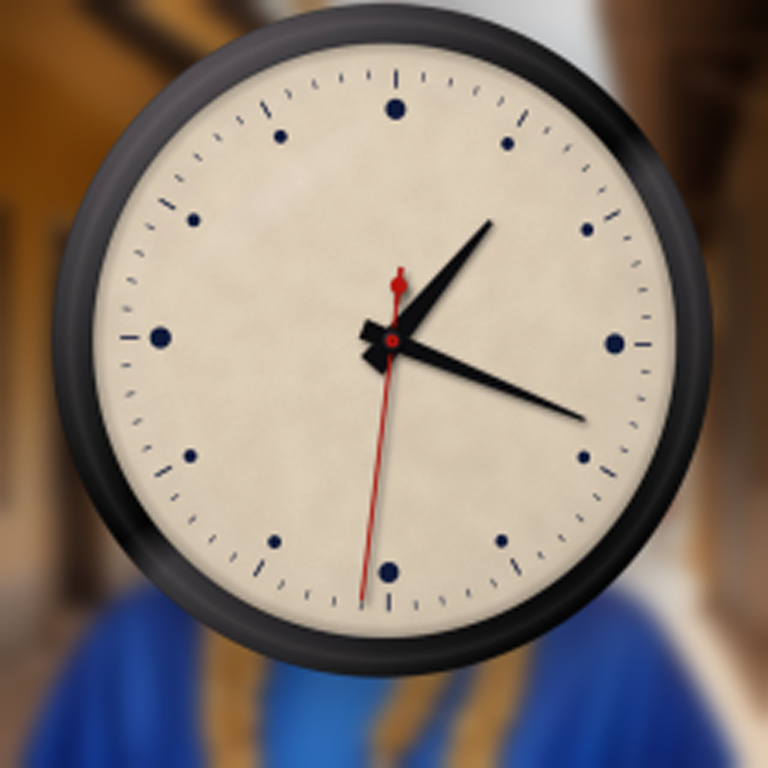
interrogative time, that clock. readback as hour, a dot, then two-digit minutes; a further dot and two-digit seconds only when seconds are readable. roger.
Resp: 1.18.31
